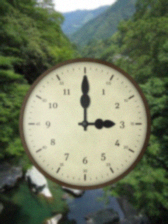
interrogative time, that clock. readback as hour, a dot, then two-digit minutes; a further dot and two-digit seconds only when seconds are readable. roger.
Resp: 3.00
